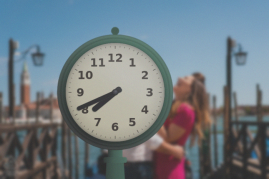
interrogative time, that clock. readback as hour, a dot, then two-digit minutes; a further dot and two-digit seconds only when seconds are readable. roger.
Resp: 7.41
